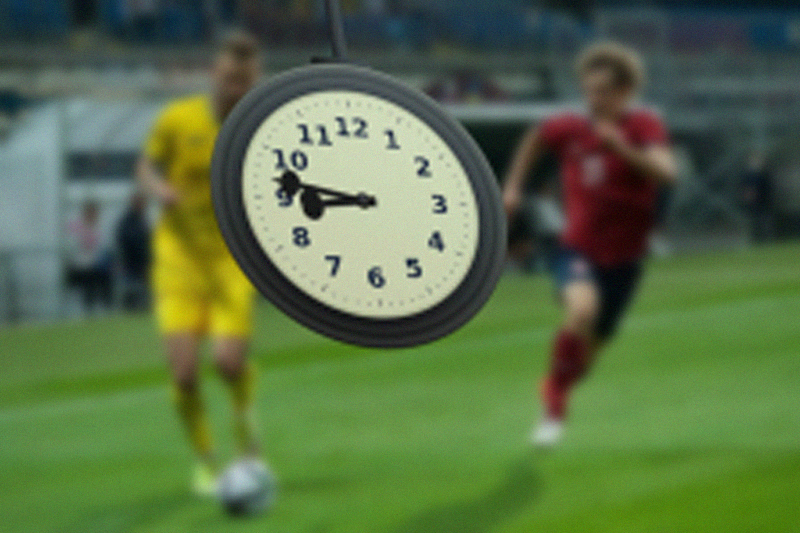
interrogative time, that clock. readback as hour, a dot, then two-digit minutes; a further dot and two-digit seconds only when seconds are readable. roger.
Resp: 8.47
